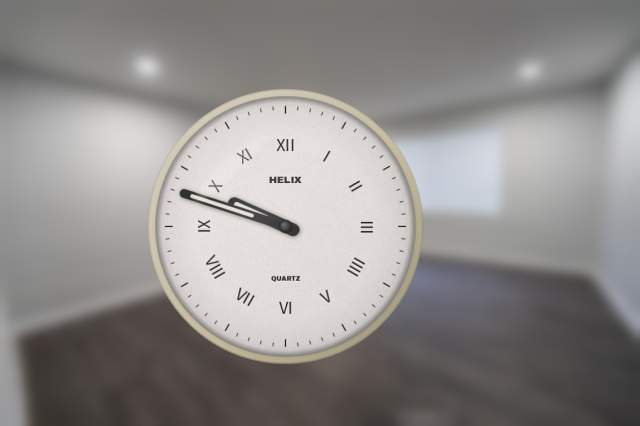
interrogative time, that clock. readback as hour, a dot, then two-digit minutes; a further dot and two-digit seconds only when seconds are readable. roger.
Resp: 9.48
